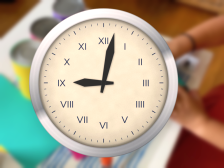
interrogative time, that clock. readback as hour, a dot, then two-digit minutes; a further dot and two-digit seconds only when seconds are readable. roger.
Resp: 9.02
